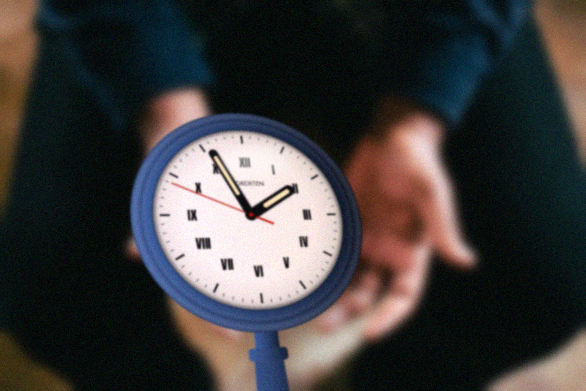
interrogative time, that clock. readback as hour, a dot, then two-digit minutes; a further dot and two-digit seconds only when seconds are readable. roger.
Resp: 1.55.49
